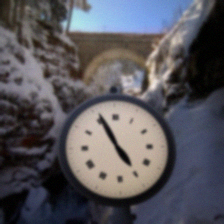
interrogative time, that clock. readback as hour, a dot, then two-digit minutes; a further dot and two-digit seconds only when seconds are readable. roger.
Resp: 4.56
